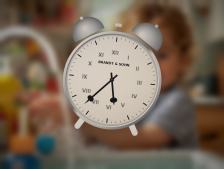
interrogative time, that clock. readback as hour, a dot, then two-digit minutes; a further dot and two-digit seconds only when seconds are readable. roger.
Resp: 5.37
